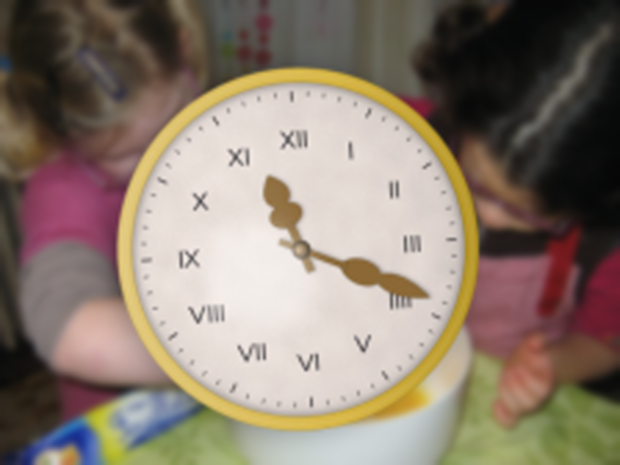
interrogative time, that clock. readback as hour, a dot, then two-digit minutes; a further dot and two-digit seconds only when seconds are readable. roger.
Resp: 11.19
